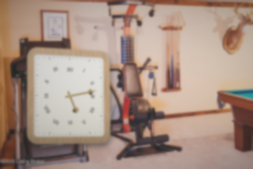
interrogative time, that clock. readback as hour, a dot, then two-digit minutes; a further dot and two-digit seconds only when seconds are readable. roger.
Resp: 5.13
